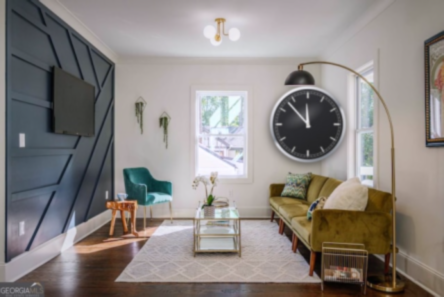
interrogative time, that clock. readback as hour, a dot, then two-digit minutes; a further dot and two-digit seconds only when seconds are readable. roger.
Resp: 11.53
